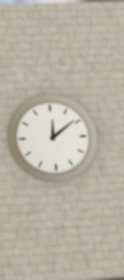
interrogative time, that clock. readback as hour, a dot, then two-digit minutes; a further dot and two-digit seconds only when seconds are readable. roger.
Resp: 12.09
